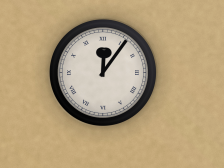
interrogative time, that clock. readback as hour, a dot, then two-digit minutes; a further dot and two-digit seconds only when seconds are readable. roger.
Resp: 12.06
